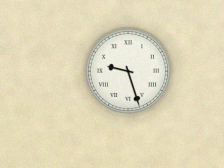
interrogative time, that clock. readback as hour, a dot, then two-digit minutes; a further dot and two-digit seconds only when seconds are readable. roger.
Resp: 9.27
